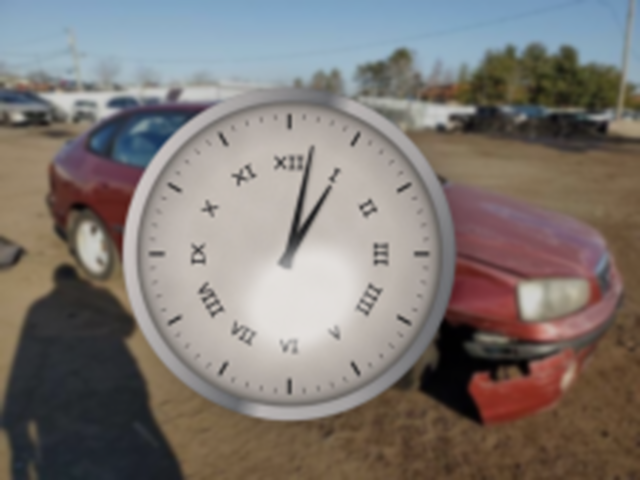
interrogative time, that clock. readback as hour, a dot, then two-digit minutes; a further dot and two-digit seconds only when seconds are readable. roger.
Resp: 1.02
